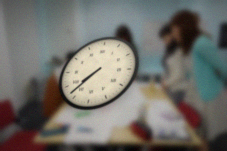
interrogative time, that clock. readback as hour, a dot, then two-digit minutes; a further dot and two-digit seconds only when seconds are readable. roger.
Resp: 7.37
